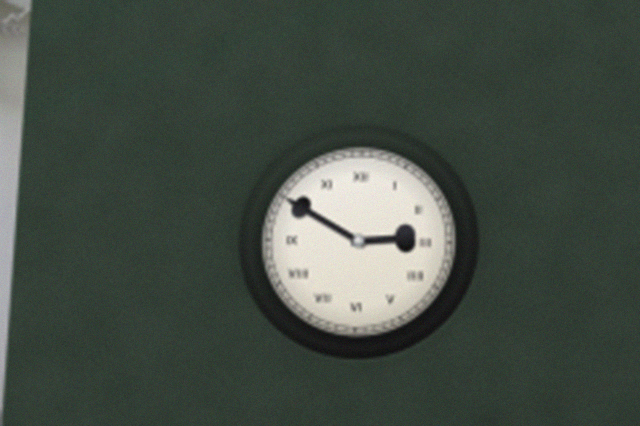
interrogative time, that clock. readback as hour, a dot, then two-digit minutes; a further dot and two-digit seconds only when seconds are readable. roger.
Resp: 2.50
